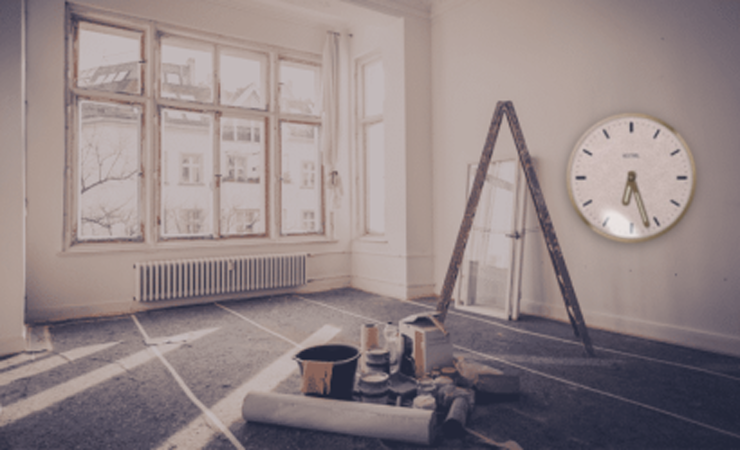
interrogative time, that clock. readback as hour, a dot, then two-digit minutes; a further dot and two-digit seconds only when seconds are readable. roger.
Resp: 6.27
